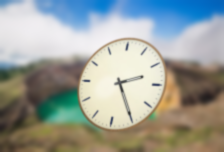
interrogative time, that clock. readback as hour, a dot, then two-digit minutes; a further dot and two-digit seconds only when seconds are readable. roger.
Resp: 2.25
